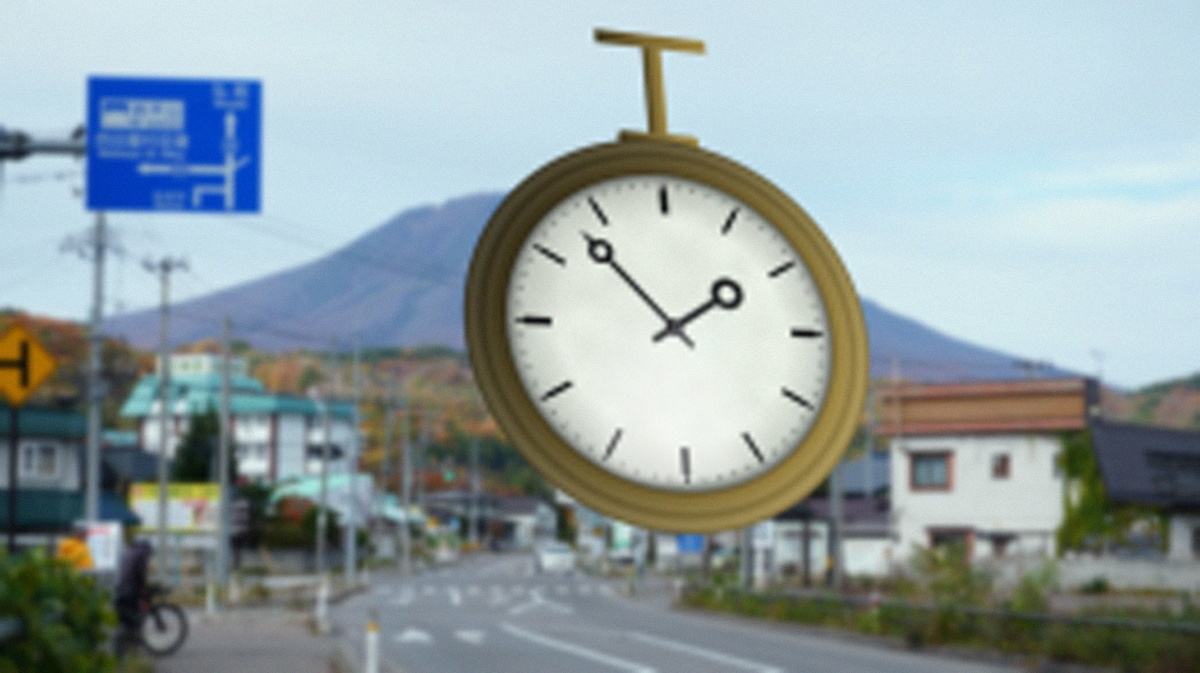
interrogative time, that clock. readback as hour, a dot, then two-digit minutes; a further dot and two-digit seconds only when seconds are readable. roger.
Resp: 1.53
